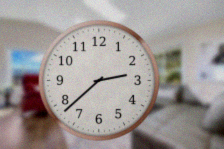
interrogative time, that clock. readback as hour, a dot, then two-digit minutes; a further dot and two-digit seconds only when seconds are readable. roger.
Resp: 2.38
